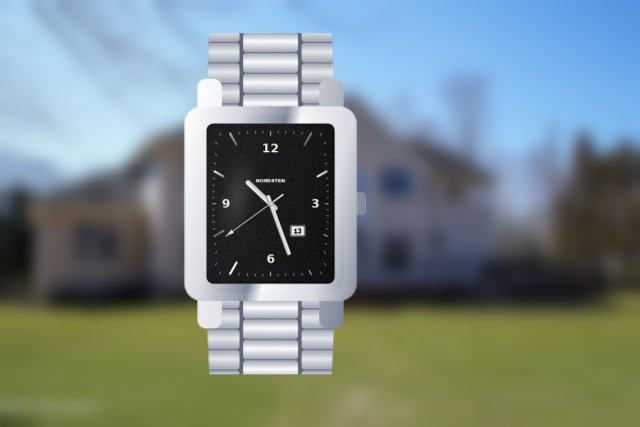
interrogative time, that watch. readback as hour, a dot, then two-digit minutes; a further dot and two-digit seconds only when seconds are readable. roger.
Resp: 10.26.39
